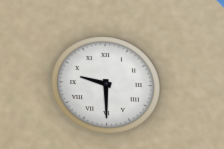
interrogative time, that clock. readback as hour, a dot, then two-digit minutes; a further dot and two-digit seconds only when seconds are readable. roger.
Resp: 9.30
